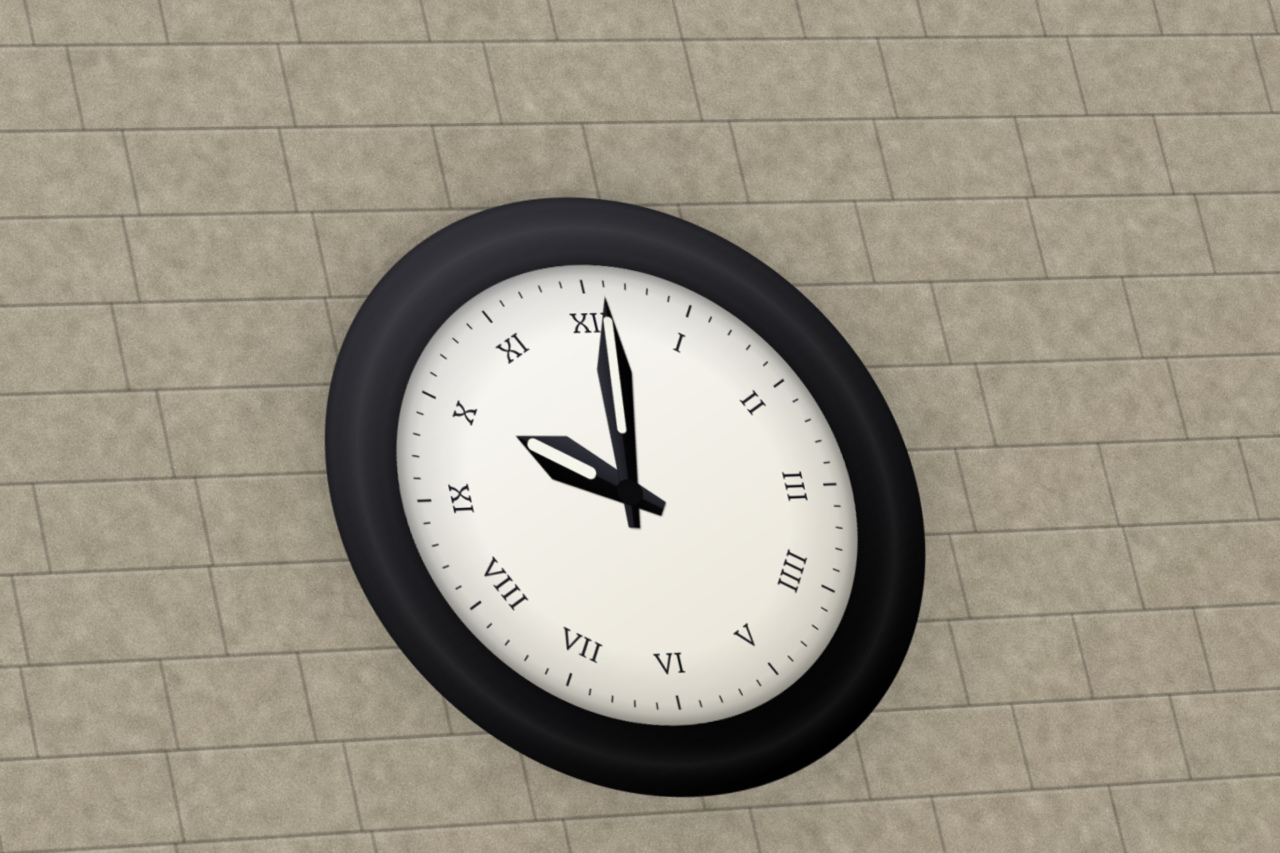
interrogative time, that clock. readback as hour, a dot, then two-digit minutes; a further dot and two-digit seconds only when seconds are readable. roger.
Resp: 10.01
